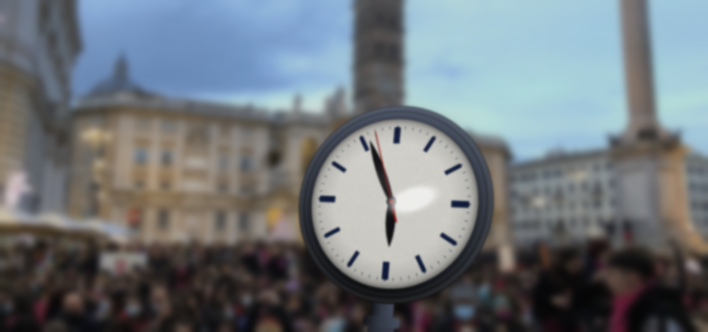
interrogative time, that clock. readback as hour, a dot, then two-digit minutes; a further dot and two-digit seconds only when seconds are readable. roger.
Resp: 5.55.57
